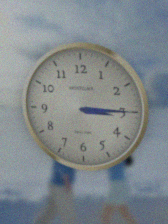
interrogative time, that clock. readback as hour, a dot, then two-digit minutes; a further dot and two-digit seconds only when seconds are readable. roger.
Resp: 3.15
